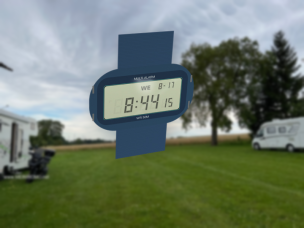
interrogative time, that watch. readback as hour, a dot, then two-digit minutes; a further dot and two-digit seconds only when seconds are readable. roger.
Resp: 8.44.15
